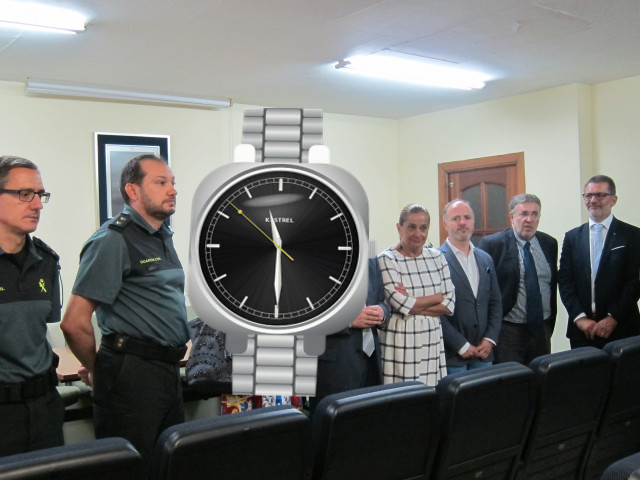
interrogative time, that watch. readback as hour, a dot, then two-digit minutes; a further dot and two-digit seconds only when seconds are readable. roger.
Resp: 11.29.52
